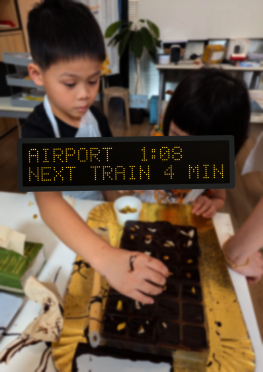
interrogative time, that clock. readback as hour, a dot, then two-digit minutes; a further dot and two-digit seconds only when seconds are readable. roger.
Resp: 1.08
